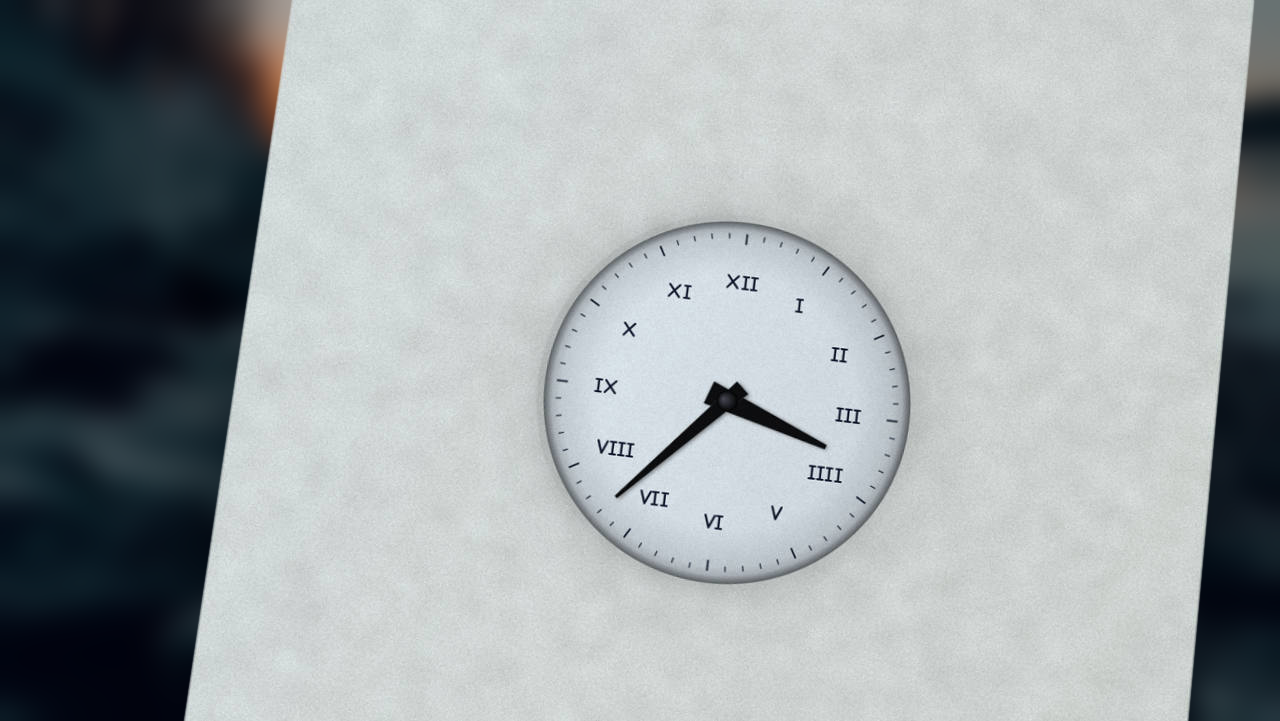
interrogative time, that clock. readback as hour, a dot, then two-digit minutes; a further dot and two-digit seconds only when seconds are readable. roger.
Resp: 3.37
